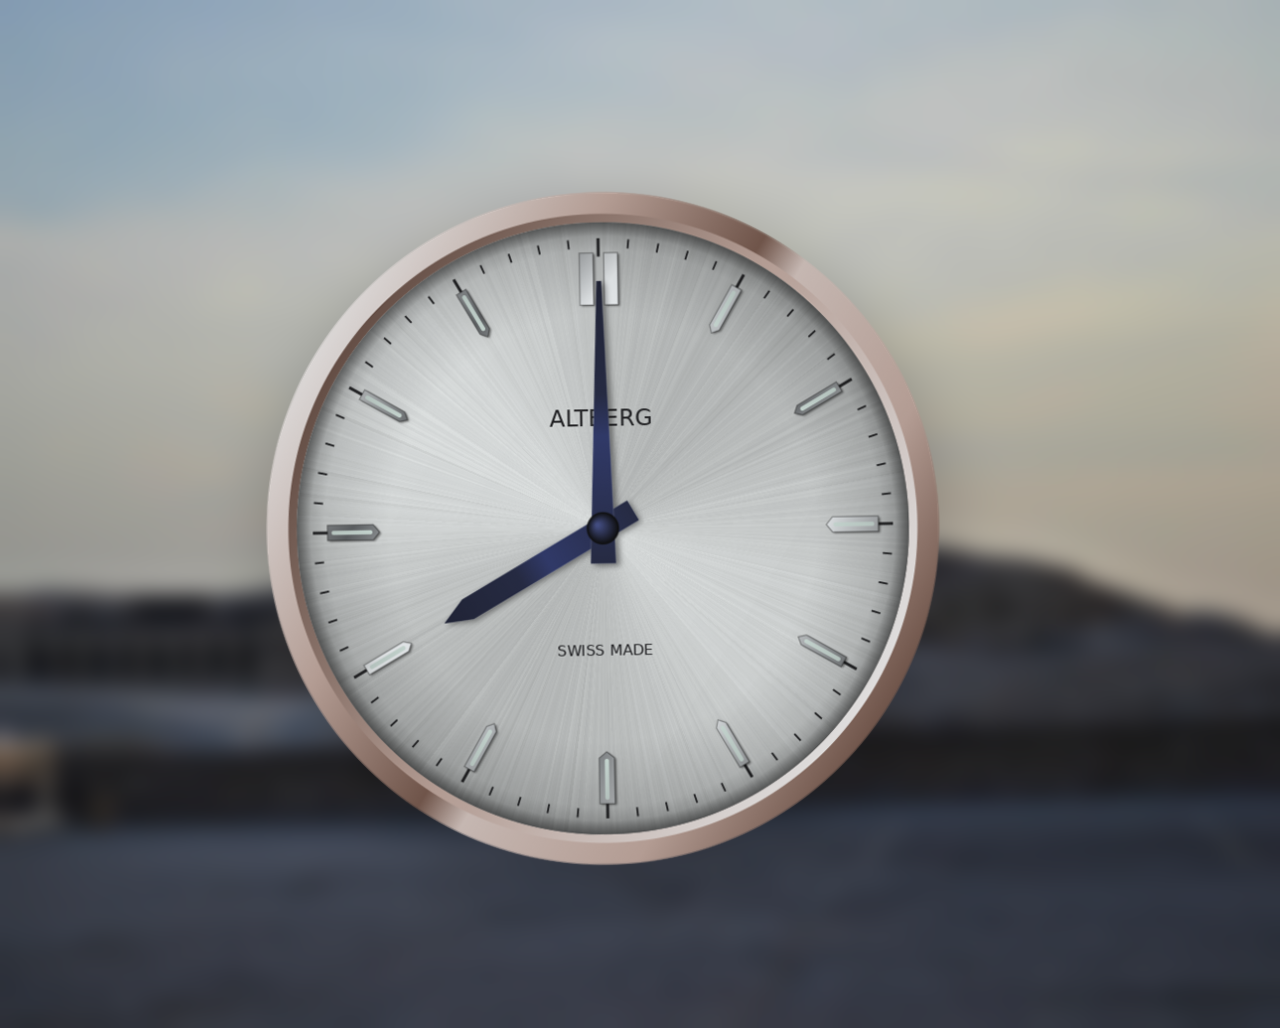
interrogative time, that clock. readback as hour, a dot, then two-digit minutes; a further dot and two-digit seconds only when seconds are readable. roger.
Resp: 8.00
